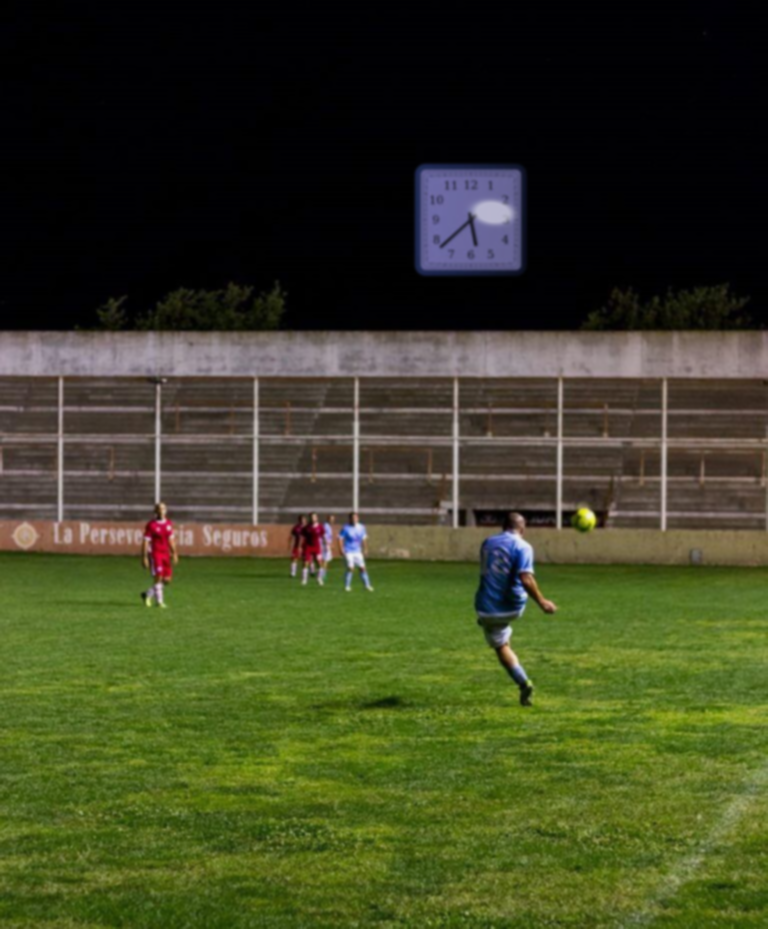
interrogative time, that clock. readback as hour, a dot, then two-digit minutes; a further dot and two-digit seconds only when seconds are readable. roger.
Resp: 5.38
